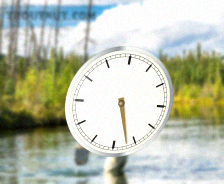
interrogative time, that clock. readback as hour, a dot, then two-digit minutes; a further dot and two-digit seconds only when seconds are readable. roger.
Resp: 5.27
